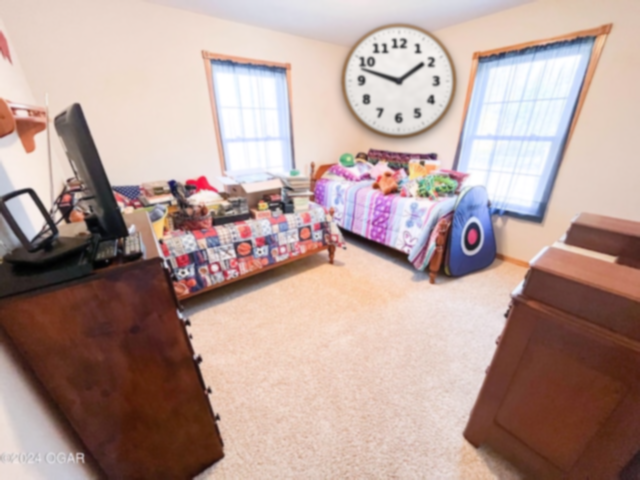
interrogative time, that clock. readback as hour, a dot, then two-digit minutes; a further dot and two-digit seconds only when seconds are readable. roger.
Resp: 1.48
